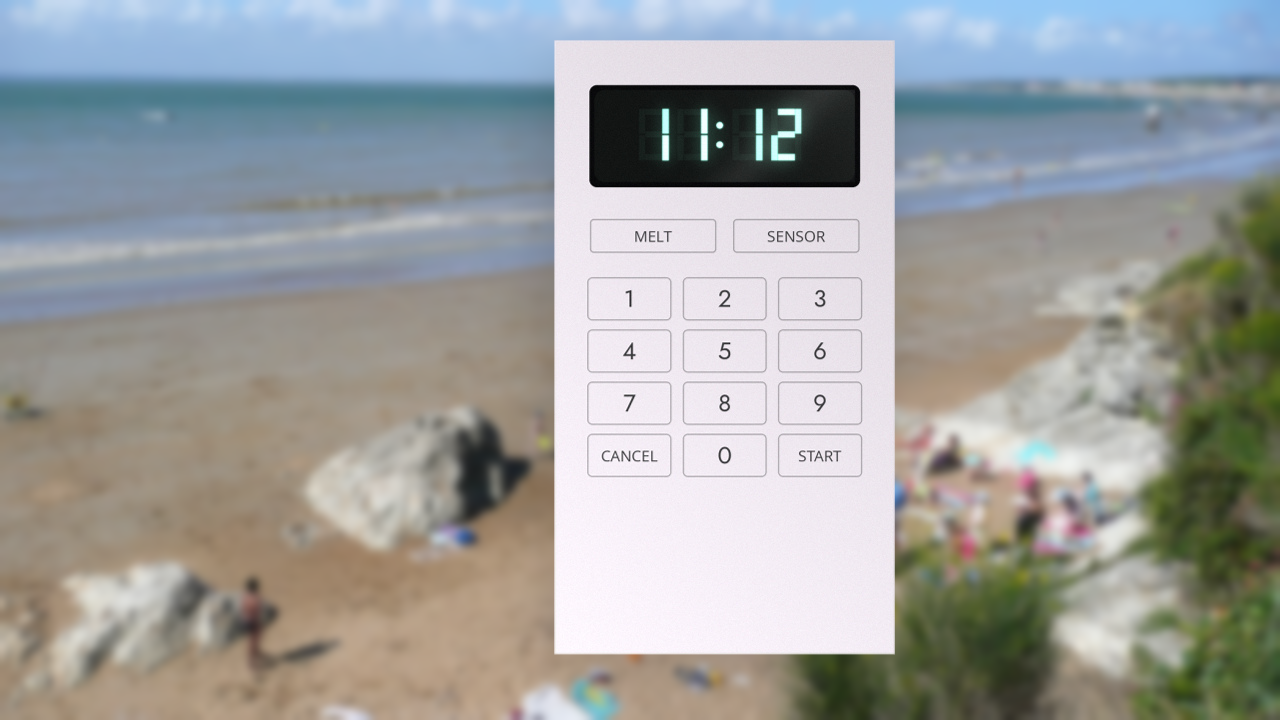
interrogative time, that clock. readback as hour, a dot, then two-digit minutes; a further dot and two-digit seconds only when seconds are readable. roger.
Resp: 11.12
